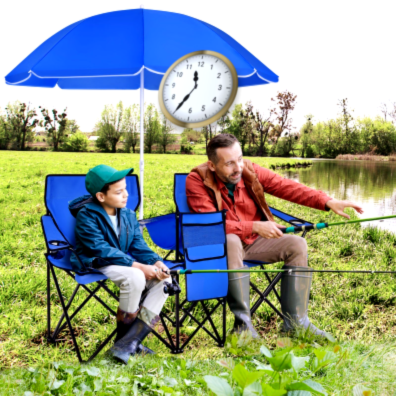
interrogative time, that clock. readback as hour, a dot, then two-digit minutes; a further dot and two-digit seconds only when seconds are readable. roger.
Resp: 11.35
